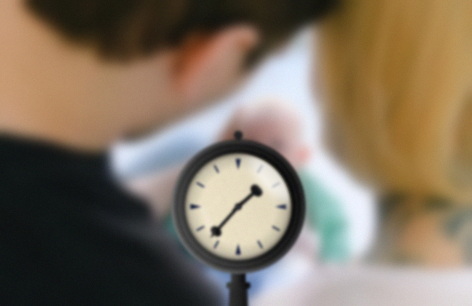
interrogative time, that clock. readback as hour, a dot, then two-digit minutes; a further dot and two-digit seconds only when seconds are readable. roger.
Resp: 1.37
